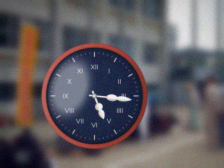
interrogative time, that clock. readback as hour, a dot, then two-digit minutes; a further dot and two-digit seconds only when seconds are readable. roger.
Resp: 5.16
